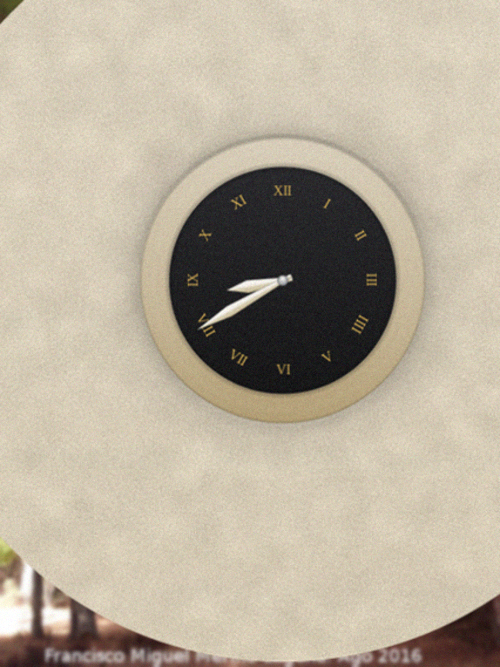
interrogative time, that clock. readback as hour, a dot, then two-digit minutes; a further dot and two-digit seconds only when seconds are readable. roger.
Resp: 8.40
